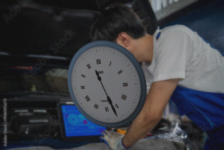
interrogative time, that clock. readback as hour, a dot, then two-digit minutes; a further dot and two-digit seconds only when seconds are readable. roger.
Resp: 11.27
